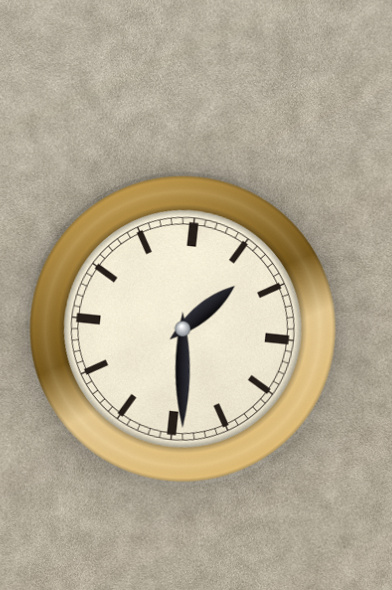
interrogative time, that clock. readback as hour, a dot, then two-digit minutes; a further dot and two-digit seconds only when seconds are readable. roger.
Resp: 1.29
